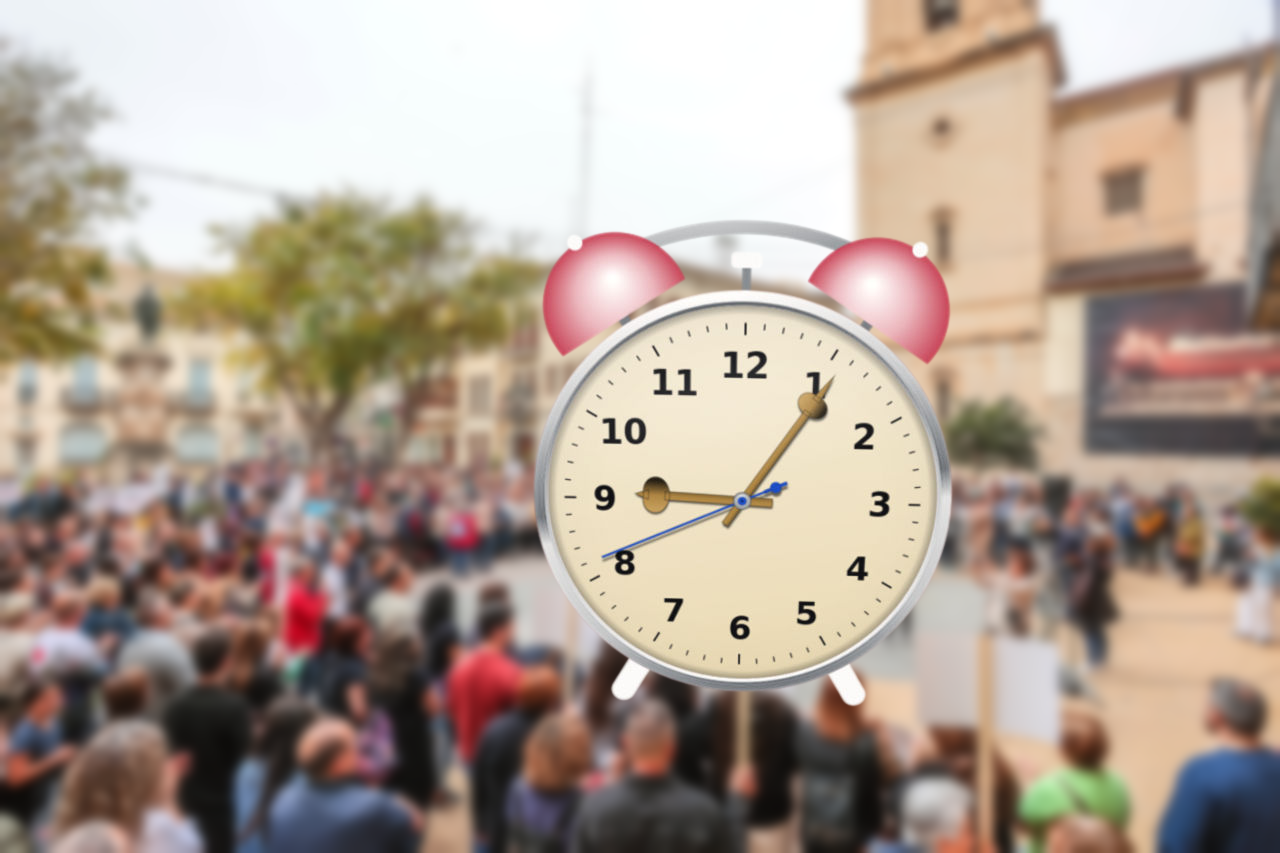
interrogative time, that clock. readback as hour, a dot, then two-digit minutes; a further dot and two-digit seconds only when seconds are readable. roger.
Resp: 9.05.41
